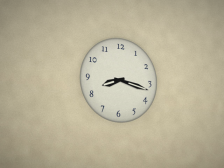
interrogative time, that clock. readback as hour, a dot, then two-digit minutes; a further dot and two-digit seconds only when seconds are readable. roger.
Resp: 8.17
